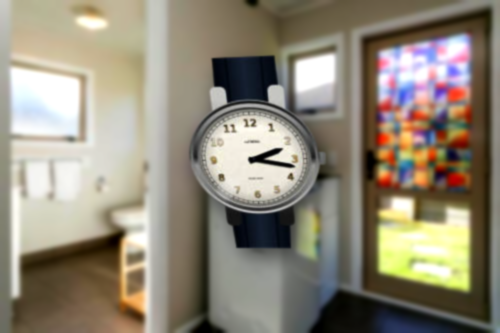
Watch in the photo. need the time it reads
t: 2:17
